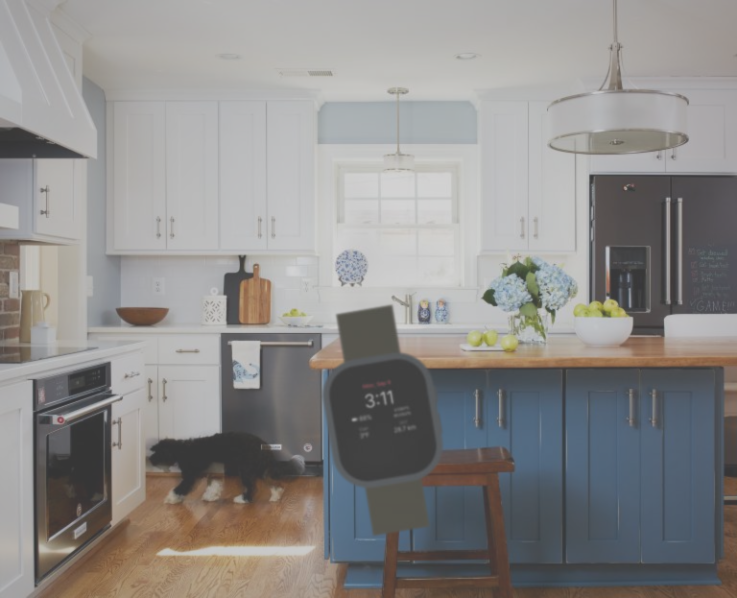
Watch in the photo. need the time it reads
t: 3:11
